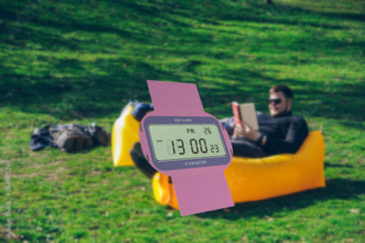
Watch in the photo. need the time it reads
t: 13:00:23
